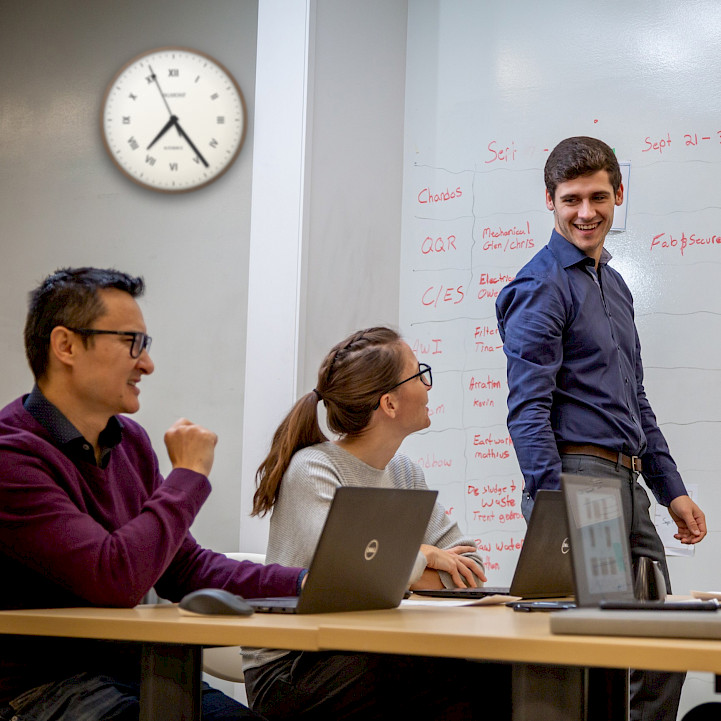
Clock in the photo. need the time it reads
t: 7:23:56
